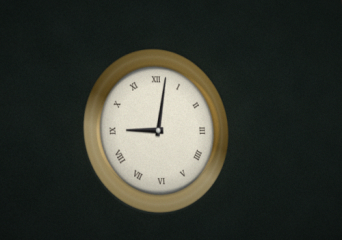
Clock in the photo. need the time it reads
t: 9:02
